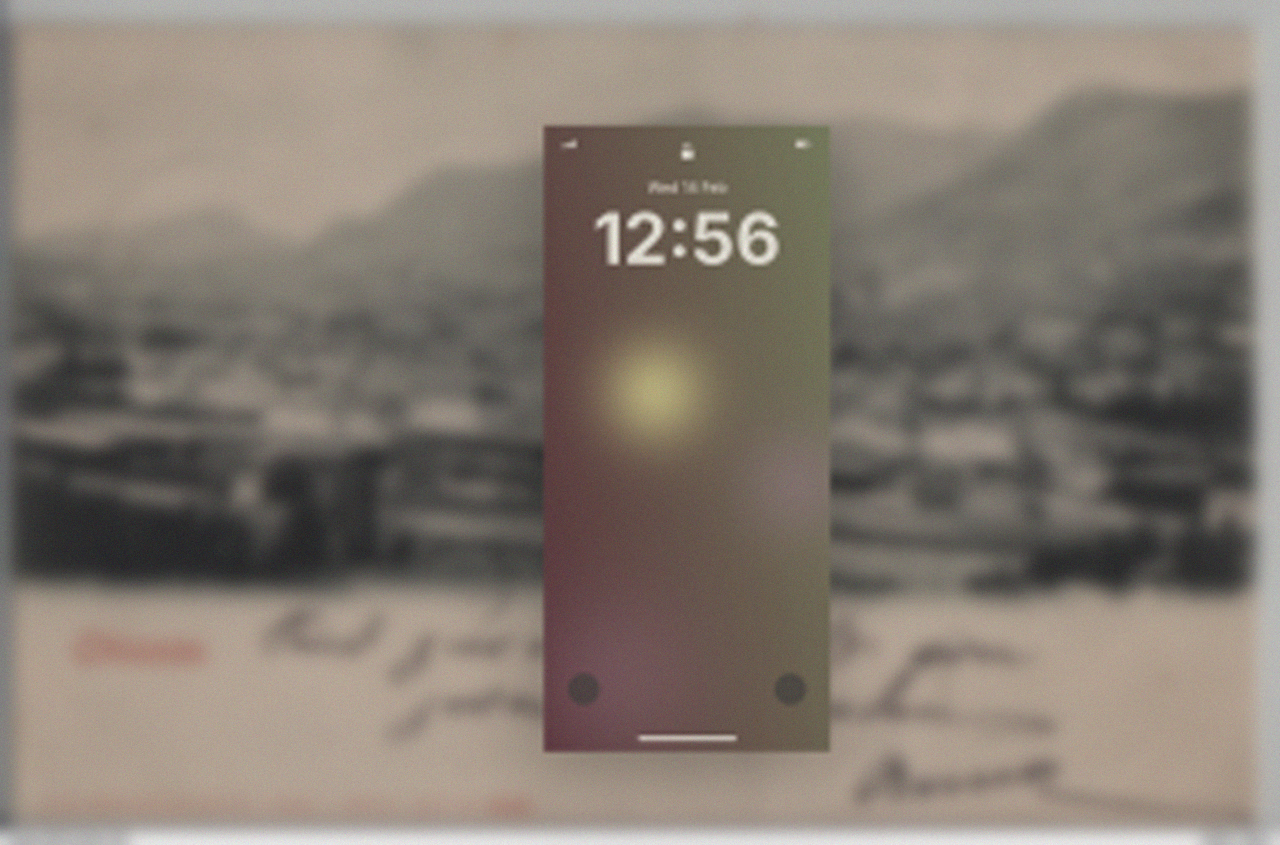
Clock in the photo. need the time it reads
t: 12:56
